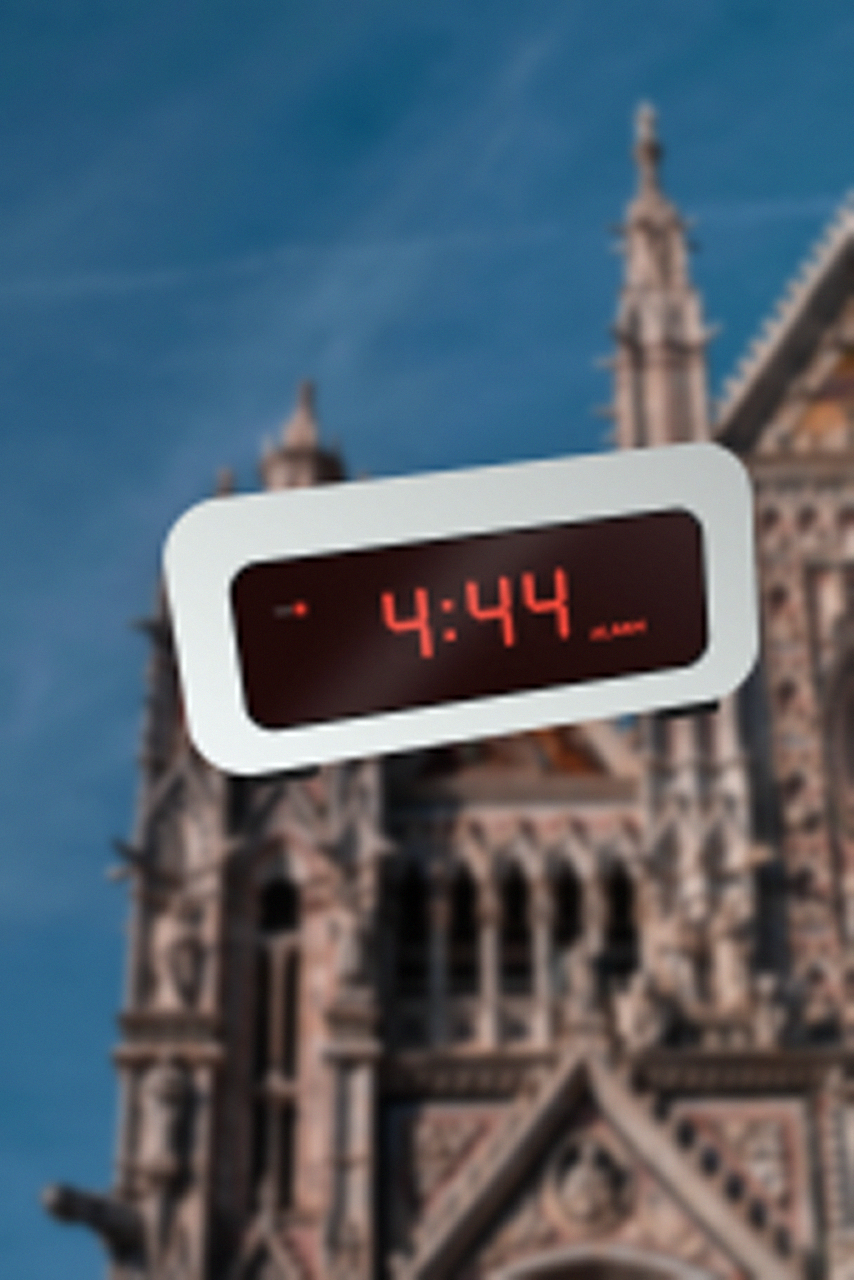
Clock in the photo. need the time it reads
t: 4:44
